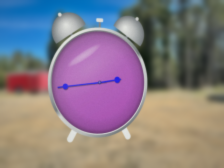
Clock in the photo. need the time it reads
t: 2:44
